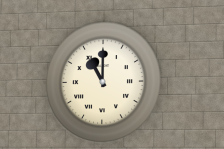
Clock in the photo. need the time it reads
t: 11:00
